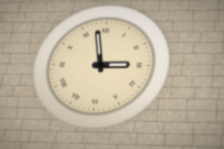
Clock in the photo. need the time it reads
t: 2:58
